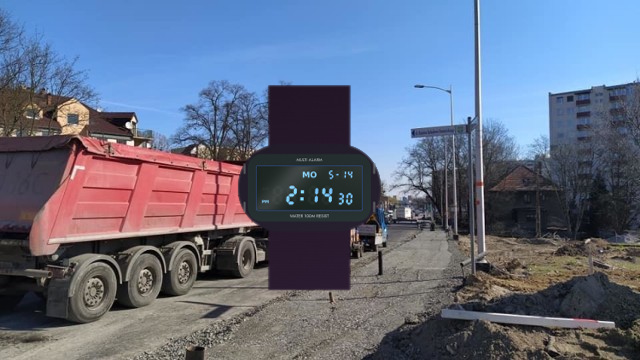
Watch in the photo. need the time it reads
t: 2:14:30
